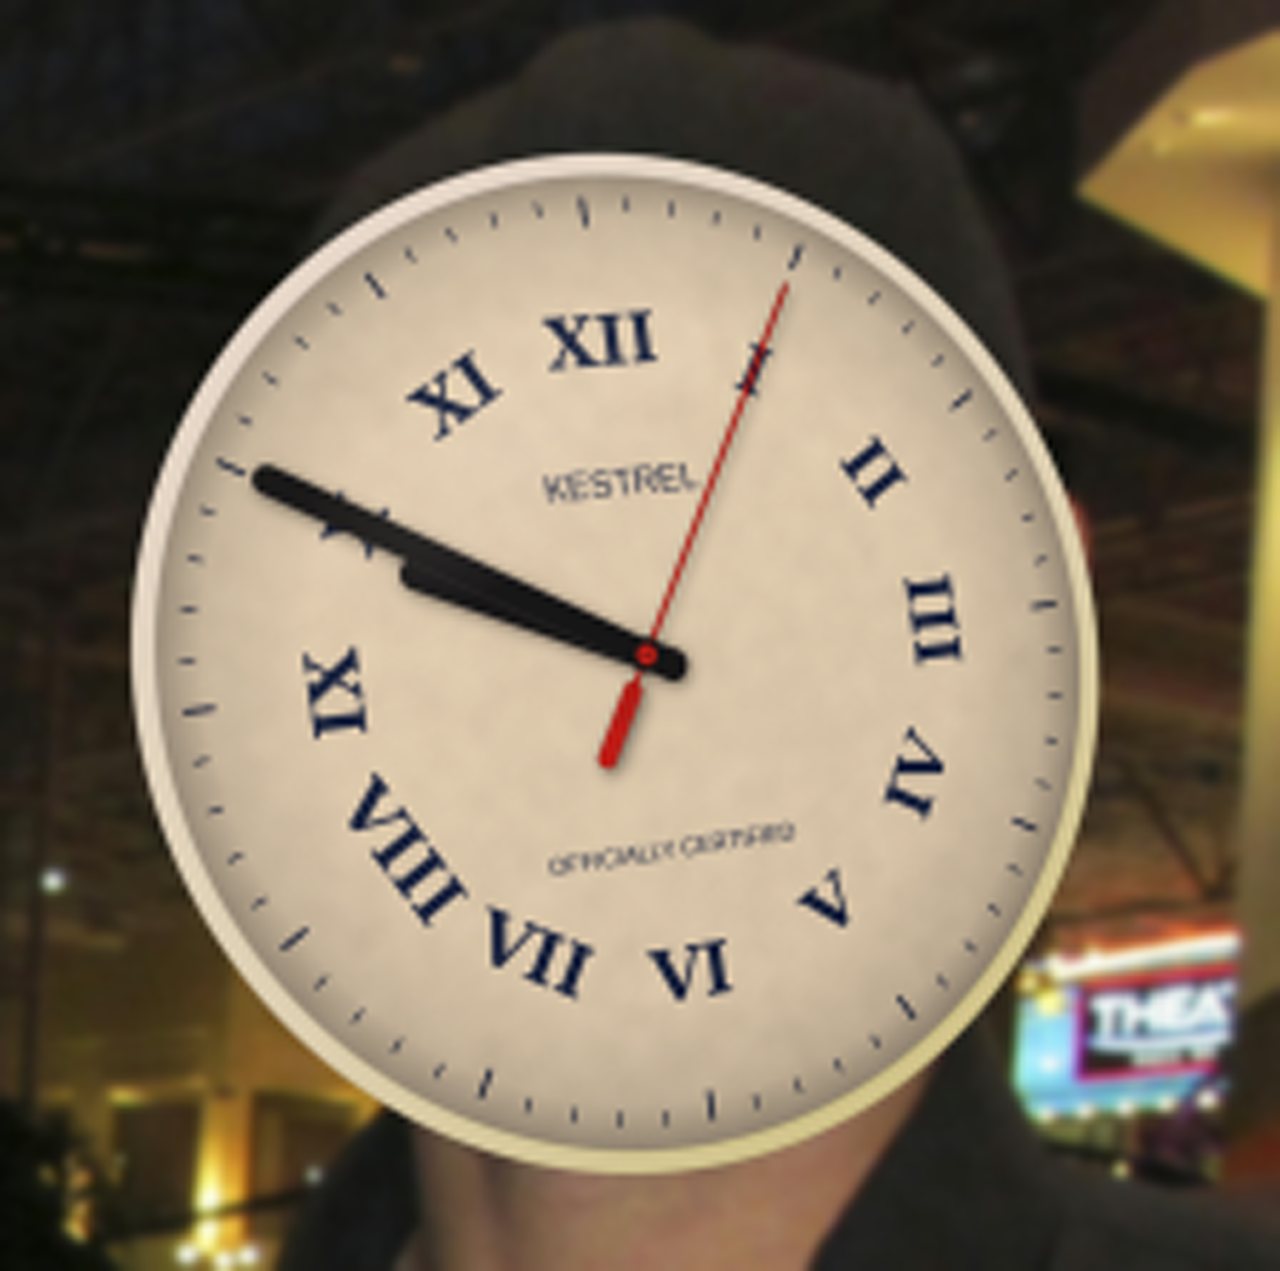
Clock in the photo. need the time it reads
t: 9:50:05
